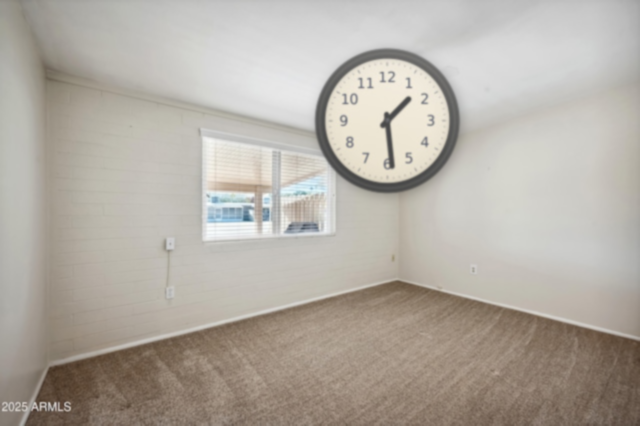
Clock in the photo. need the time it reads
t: 1:29
